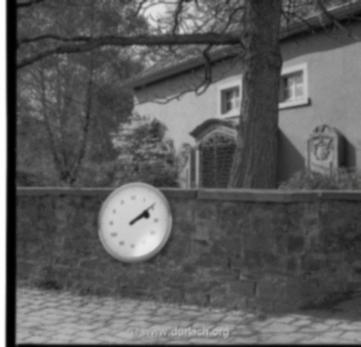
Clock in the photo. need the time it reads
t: 2:09
